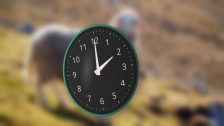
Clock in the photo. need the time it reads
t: 2:00
